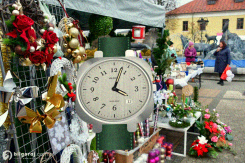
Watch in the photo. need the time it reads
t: 4:03
